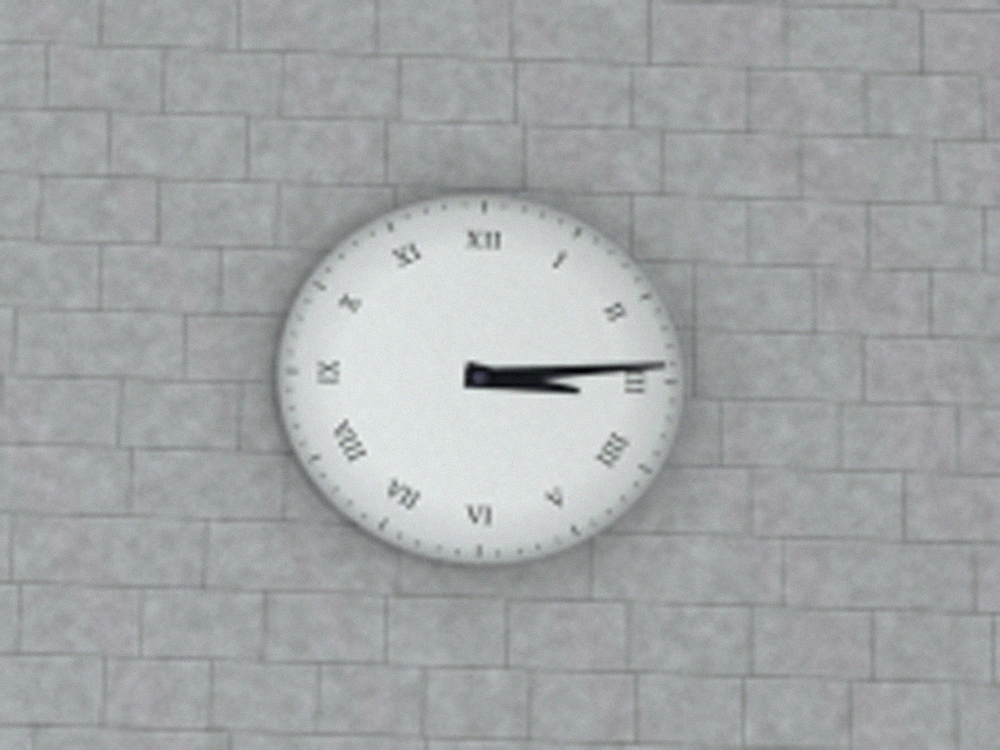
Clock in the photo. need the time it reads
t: 3:14
